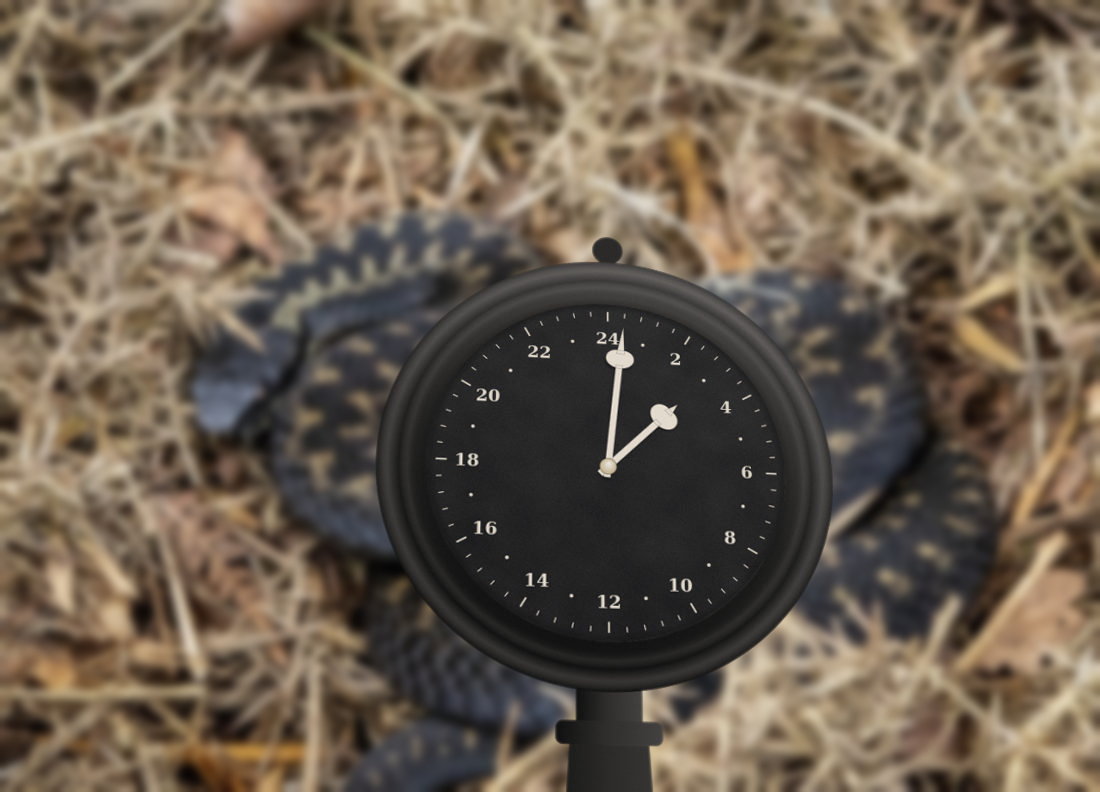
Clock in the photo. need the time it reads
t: 3:01
